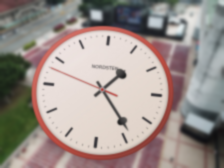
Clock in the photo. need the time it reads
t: 1:23:48
